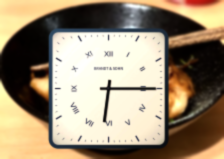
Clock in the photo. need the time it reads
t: 6:15
